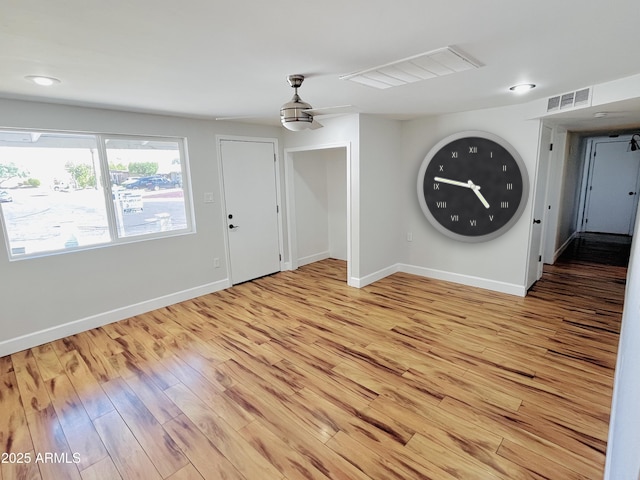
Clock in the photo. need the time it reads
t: 4:47
